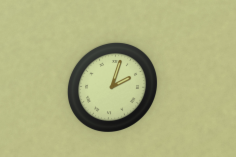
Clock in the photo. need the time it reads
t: 2:02
